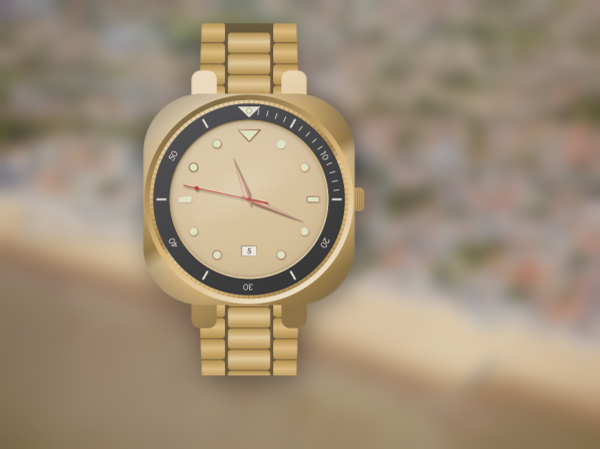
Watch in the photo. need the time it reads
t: 11:18:47
